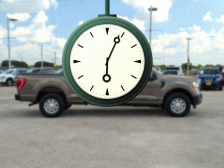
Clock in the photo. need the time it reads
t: 6:04
